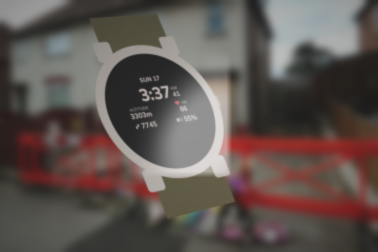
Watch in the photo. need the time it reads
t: 3:37
